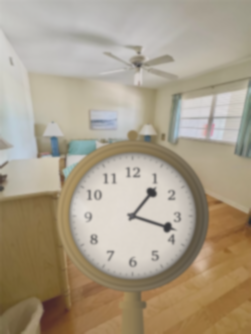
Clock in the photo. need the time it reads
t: 1:18
